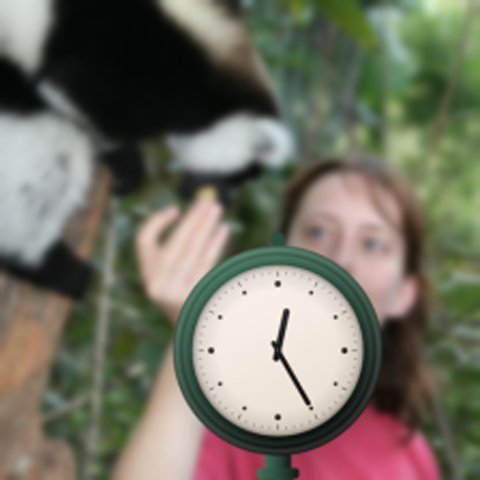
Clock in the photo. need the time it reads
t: 12:25
